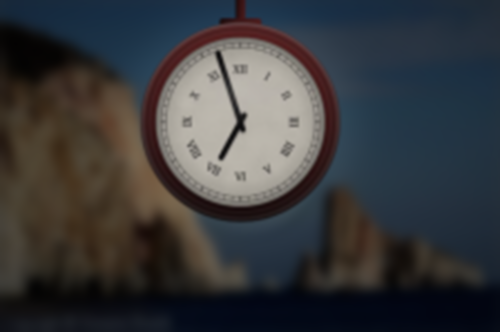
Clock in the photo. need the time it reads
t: 6:57
